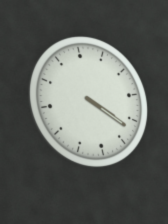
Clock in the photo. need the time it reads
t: 4:22
